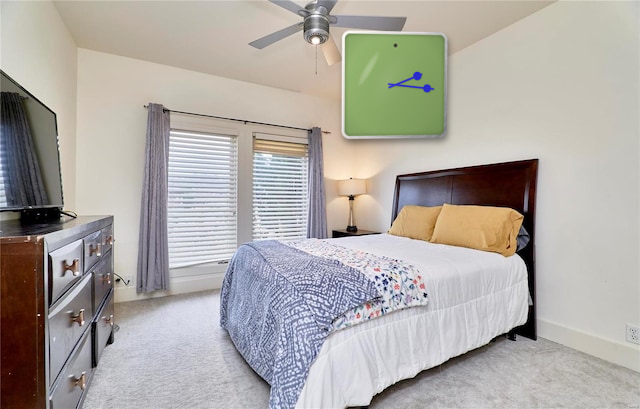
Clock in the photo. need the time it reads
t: 2:16
